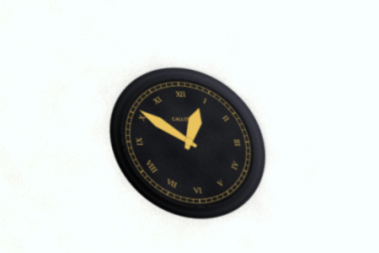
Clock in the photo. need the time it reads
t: 12:51
